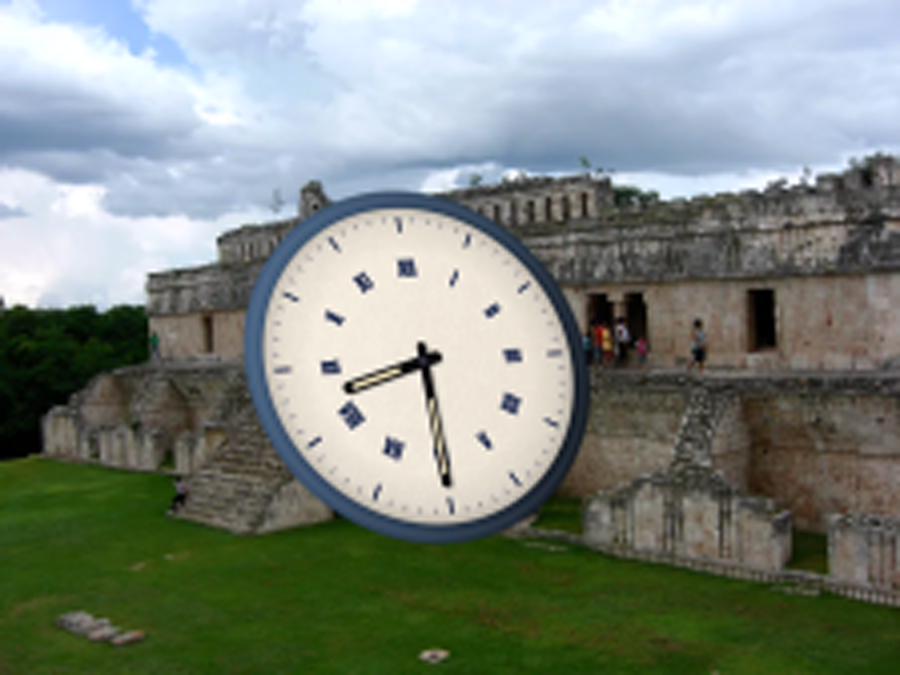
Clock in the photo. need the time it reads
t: 8:30
